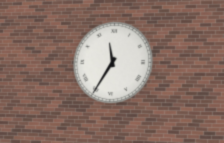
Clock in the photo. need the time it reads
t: 11:35
